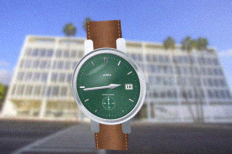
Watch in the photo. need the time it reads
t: 2:44
